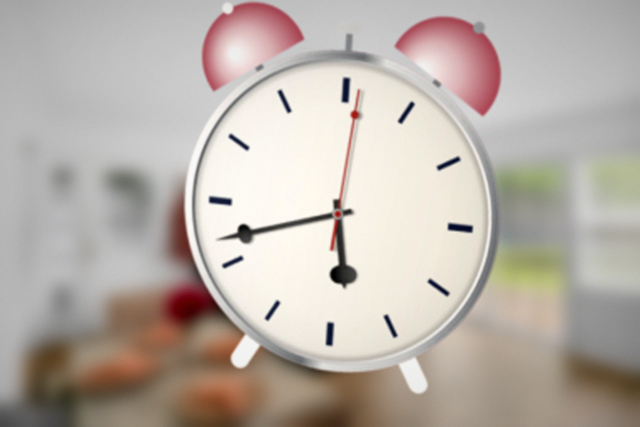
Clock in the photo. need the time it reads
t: 5:42:01
